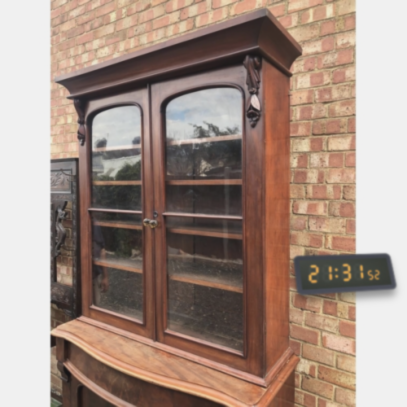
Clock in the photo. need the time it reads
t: 21:31
